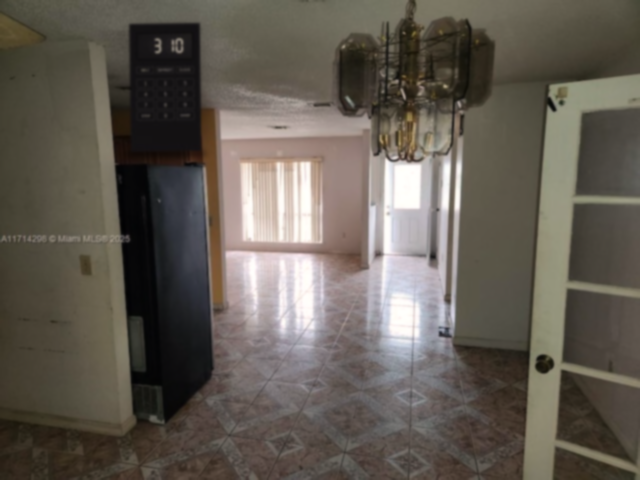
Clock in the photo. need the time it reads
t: 3:10
